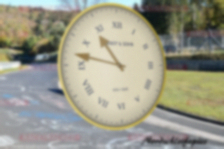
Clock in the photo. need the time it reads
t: 10:47
